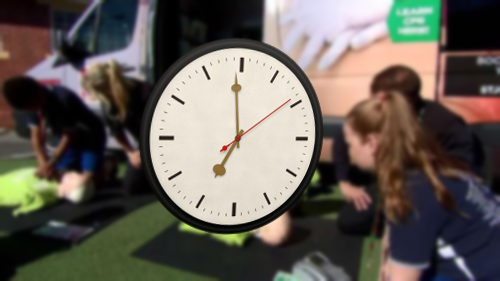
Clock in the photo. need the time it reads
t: 6:59:09
